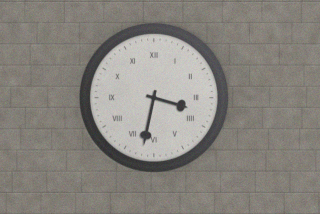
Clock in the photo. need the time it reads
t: 3:32
